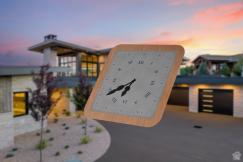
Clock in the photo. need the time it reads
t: 6:39
